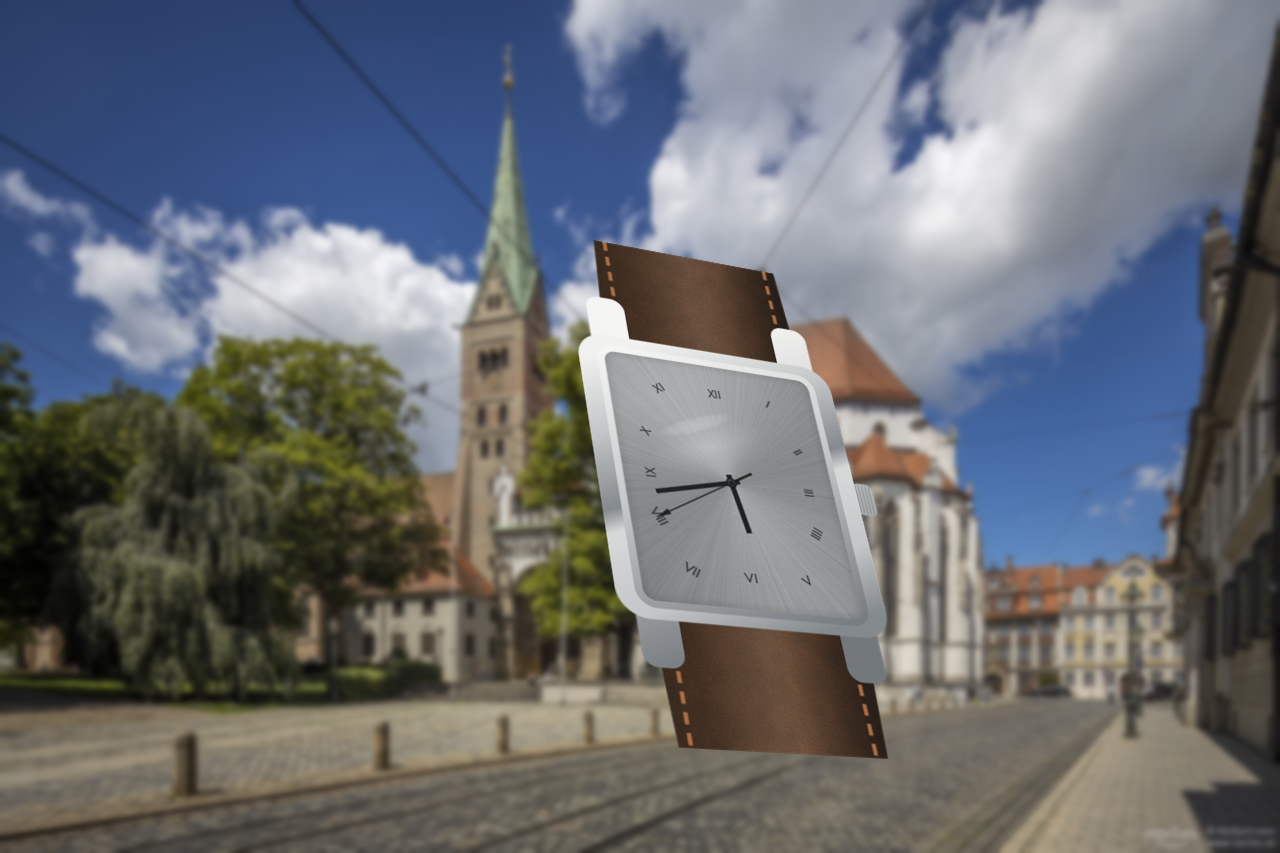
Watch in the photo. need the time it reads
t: 5:42:40
